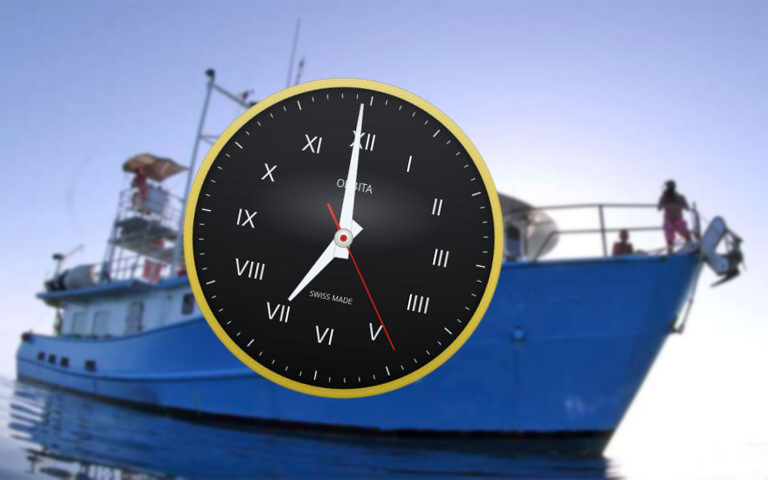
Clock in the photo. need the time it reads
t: 6:59:24
